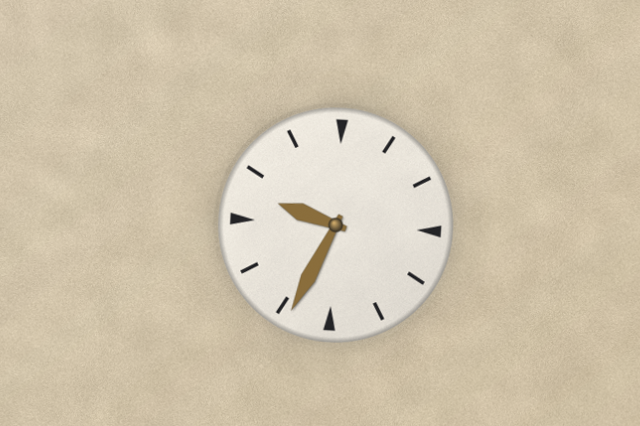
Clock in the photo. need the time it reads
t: 9:34
